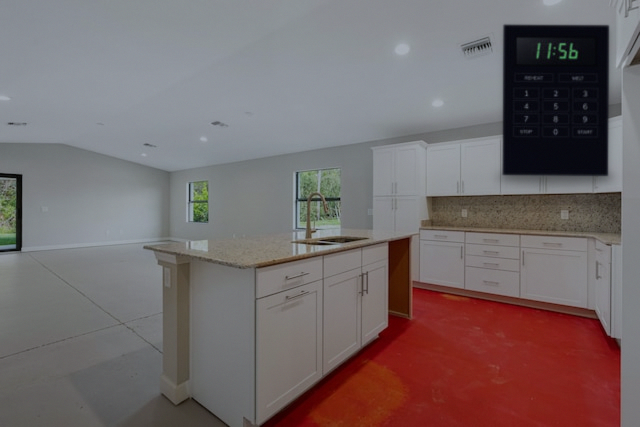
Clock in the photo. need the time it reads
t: 11:56
